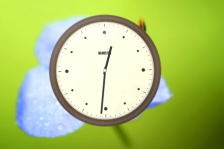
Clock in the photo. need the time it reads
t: 12:31
